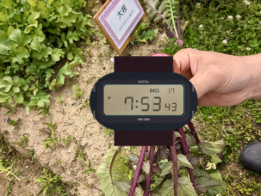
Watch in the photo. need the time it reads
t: 7:53:43
